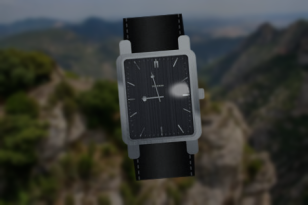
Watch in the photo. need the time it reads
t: 8:58
